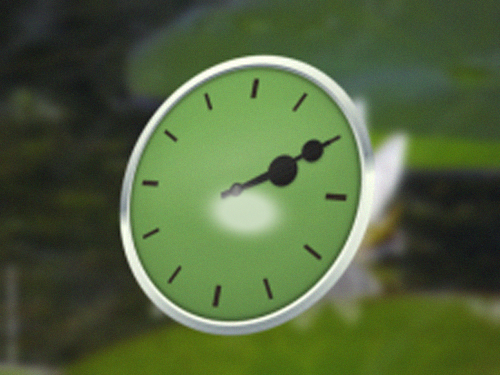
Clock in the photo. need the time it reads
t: 2:10
